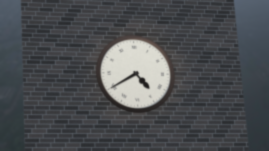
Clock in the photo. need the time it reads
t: 4:40
